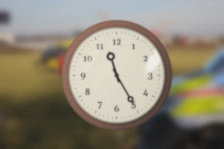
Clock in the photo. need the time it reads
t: 11:25
